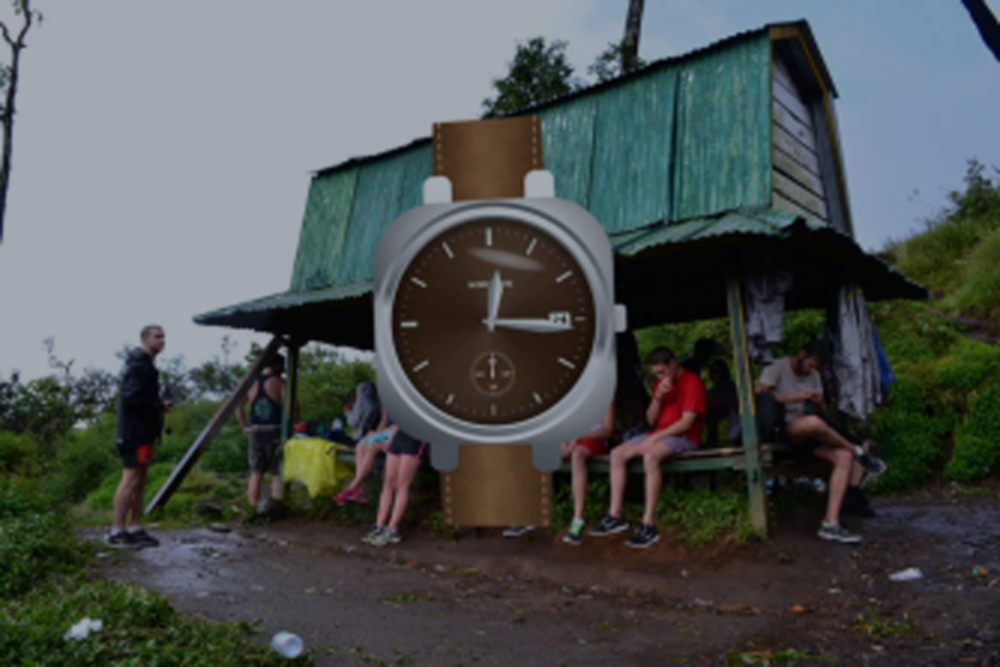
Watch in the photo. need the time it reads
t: 12:16
